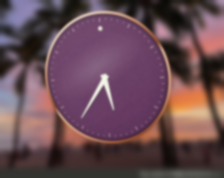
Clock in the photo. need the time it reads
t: 5:36
